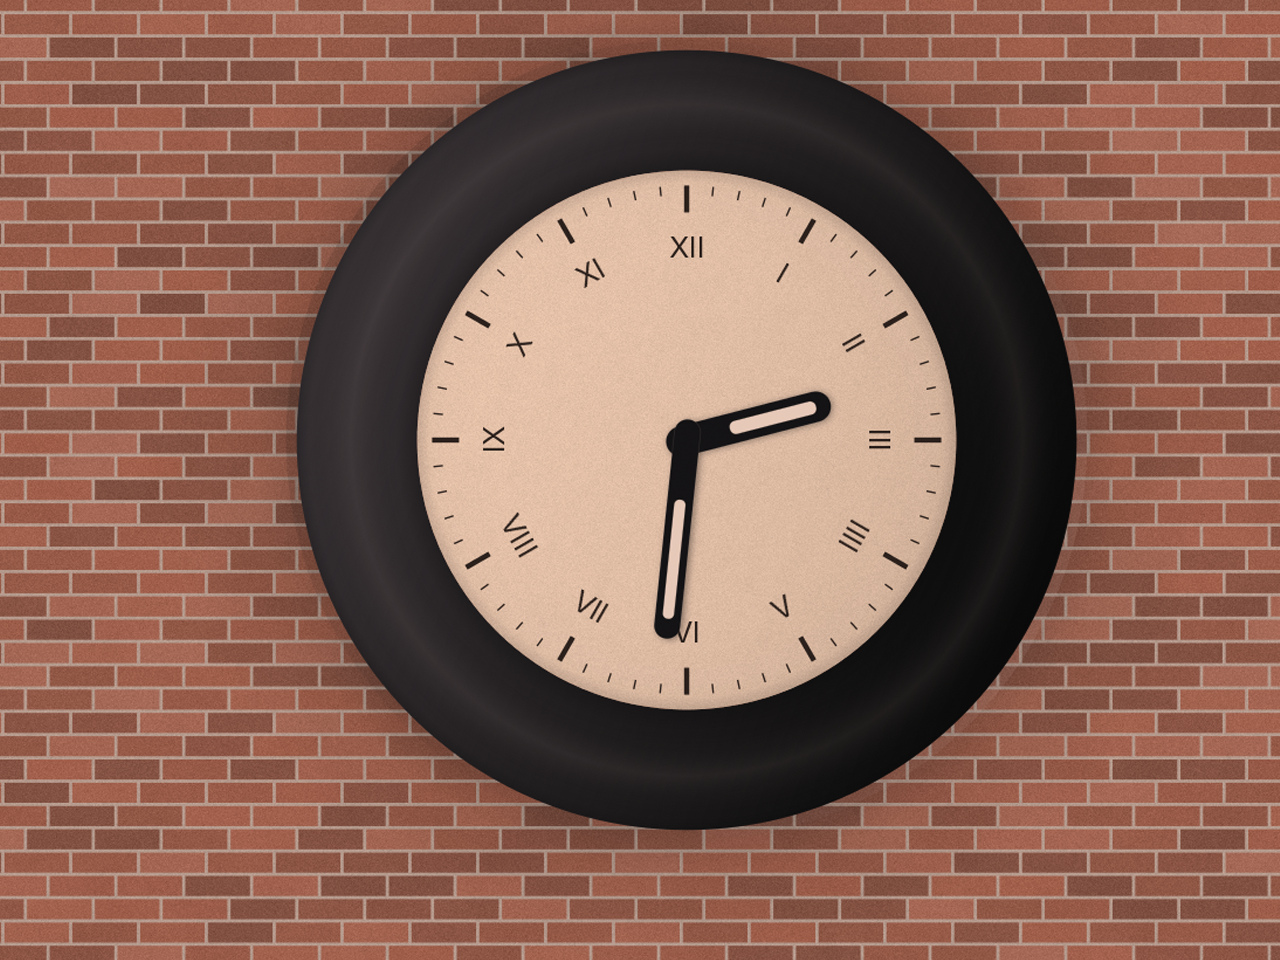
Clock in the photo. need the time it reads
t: 2:31
